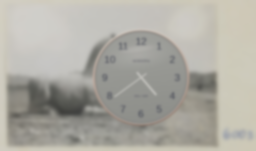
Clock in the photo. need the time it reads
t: 4:39
